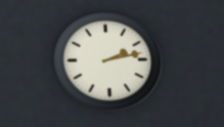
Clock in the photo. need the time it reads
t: 2:13
